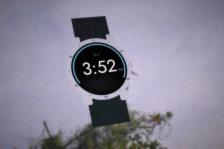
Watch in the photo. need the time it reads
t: 3:52
